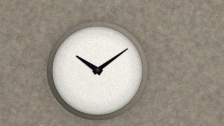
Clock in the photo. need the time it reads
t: 10:09
